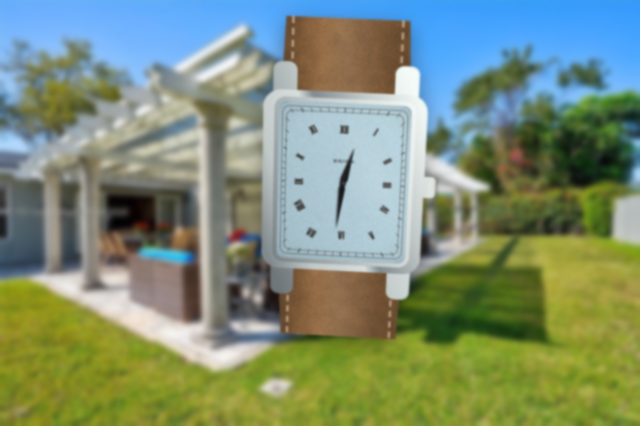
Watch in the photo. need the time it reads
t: 12:31
